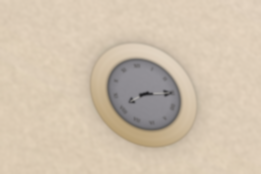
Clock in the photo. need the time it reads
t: 8:15
